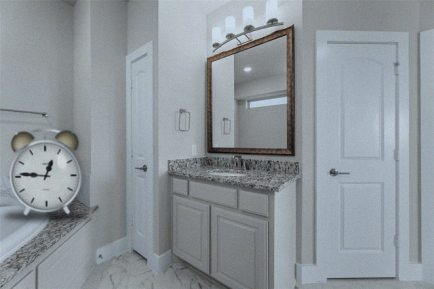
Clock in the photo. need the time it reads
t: 12:46
